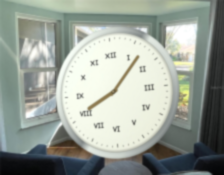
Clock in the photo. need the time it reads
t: 8:07
